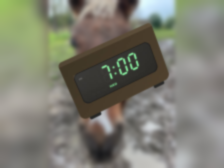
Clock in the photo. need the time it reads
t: 7:00
